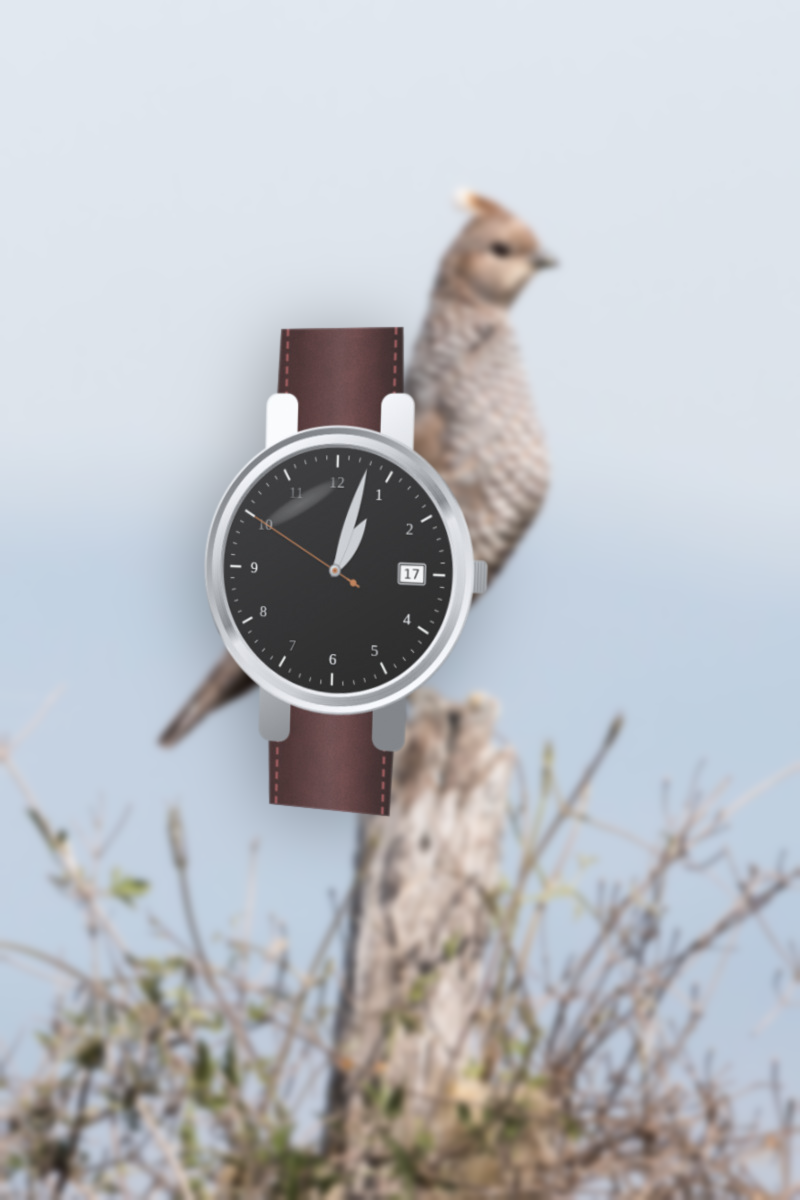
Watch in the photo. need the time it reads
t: 1:02:50
